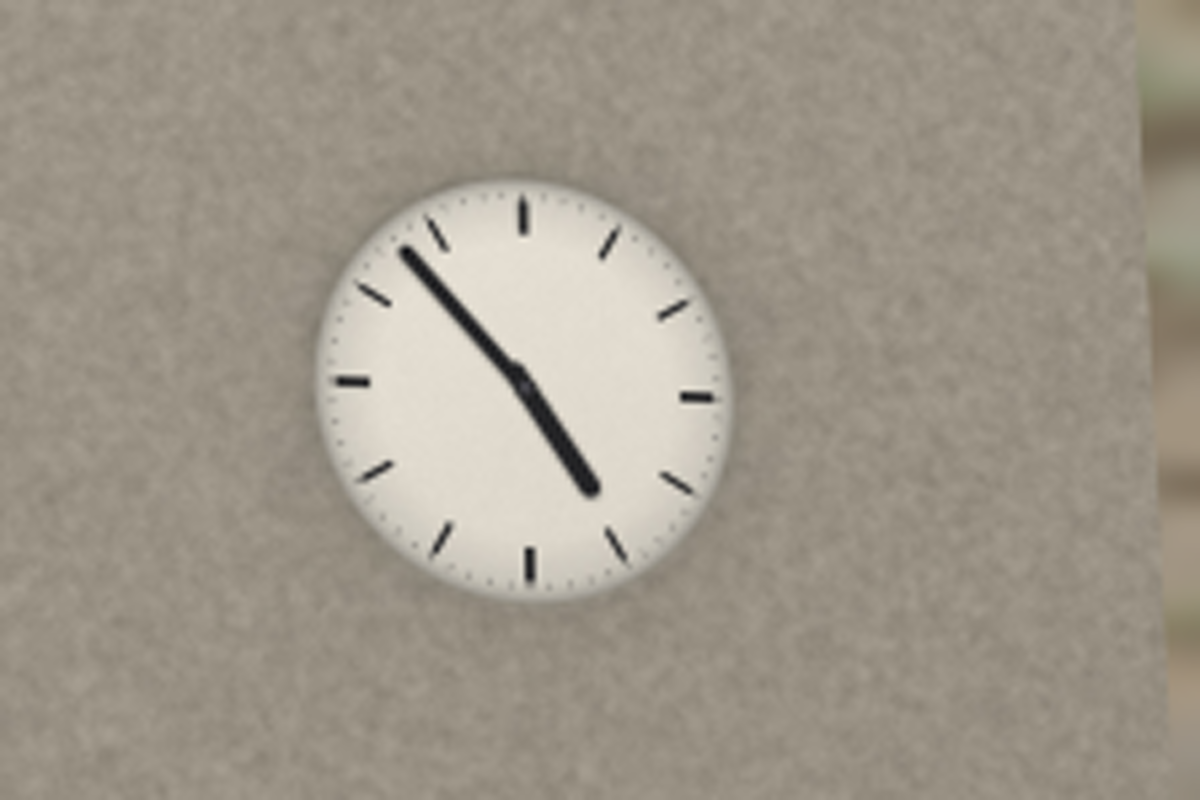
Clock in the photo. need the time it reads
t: 4:53
